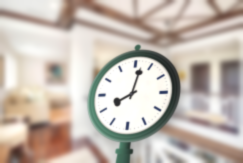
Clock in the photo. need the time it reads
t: 8:02
